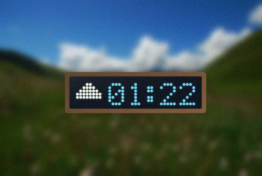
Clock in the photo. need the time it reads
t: 1:22
